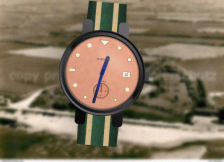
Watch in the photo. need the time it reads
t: 12:32
